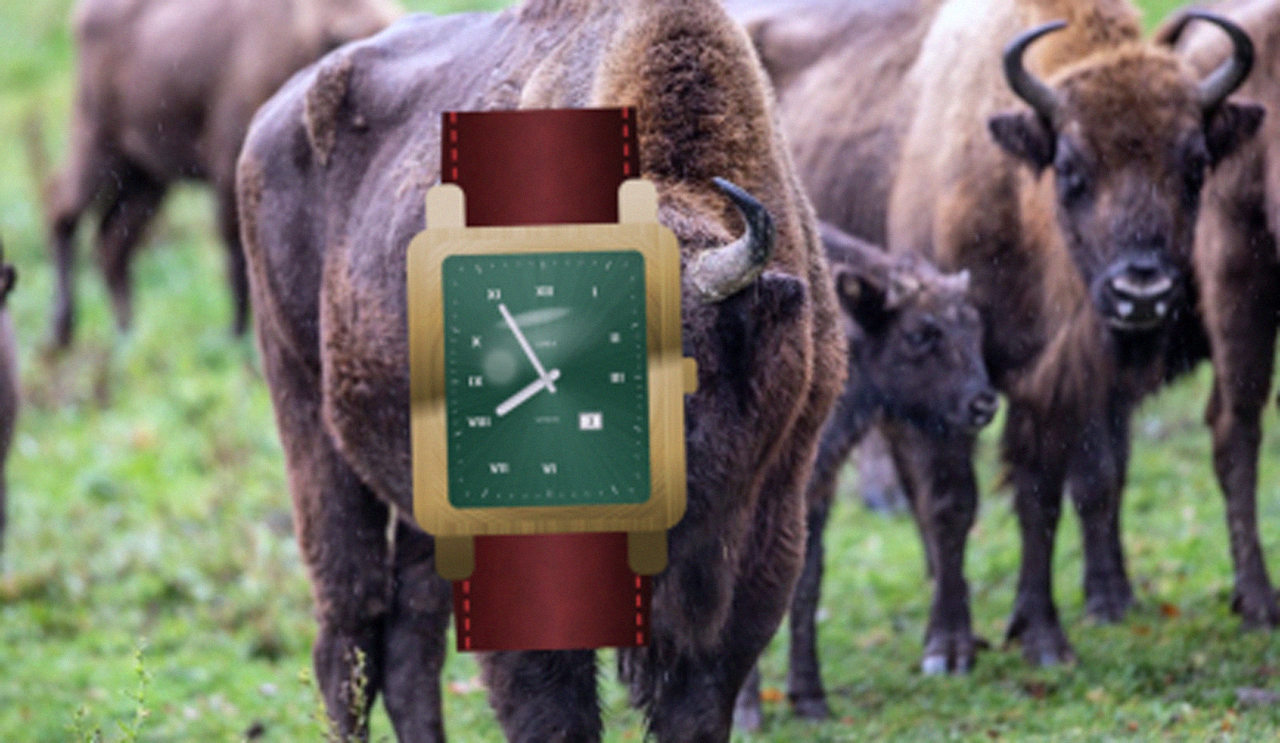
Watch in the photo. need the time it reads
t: 7:55
